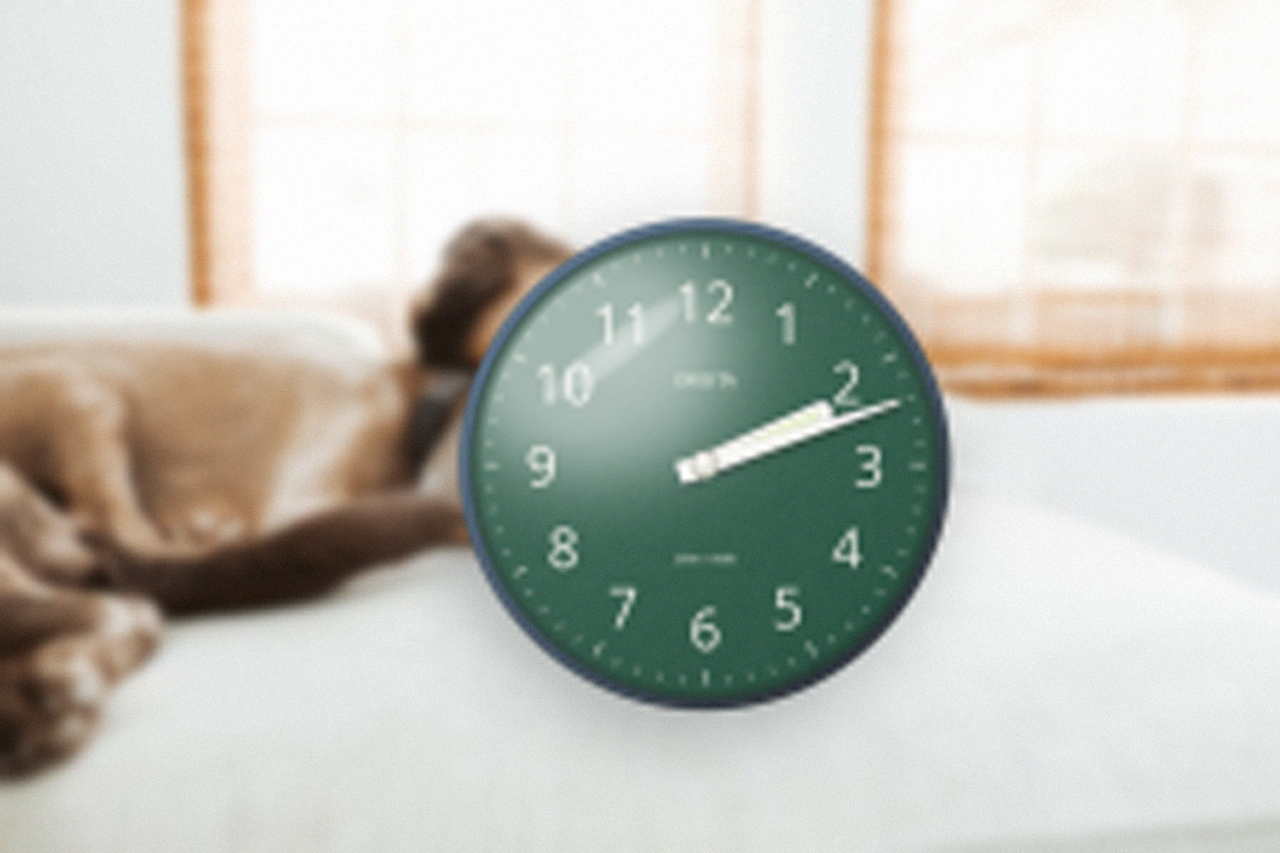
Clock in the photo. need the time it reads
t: 2:12
